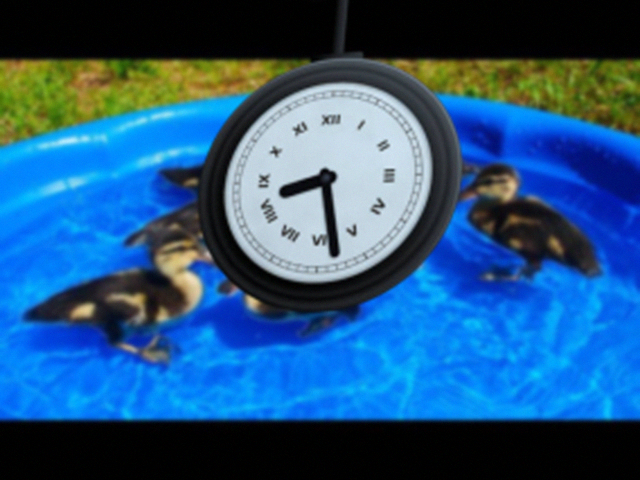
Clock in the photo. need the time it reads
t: 8:28
